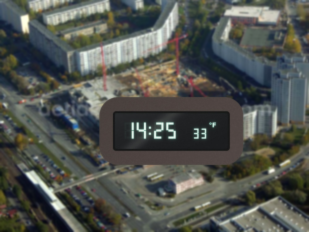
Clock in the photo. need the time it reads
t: 14:25
